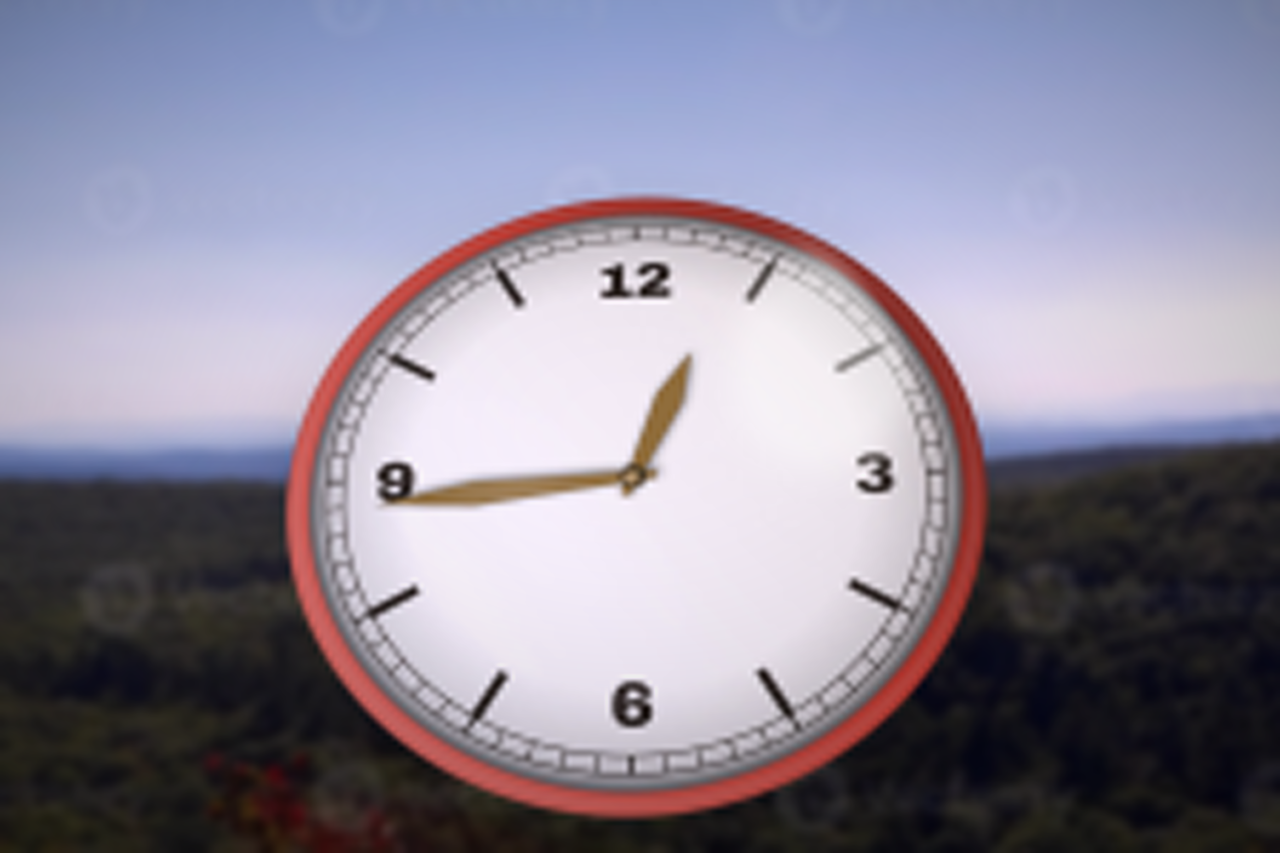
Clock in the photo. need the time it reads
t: 12:44
